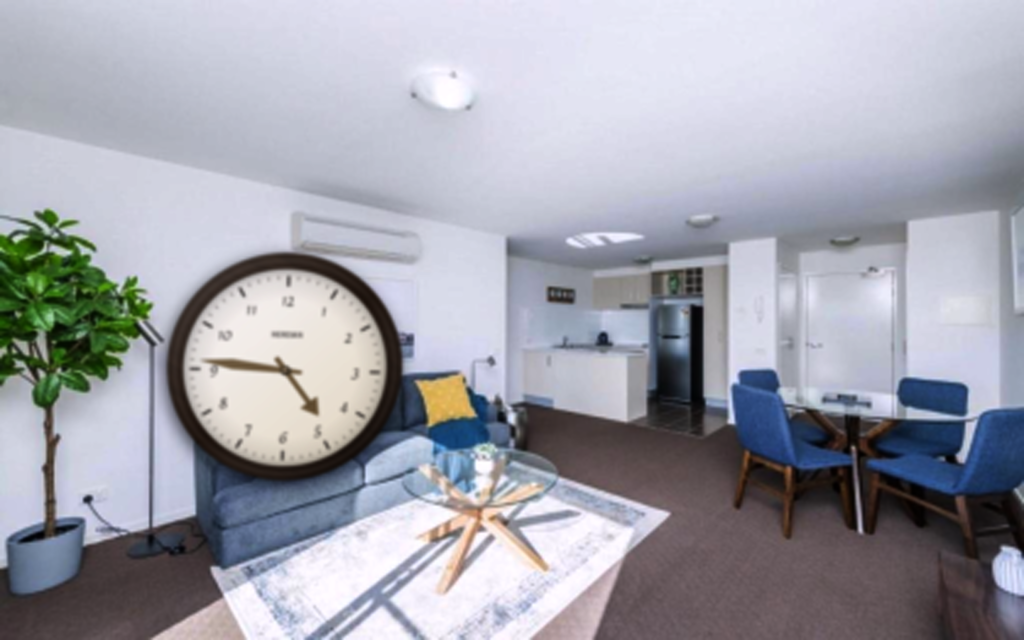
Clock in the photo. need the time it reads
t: 4:46
